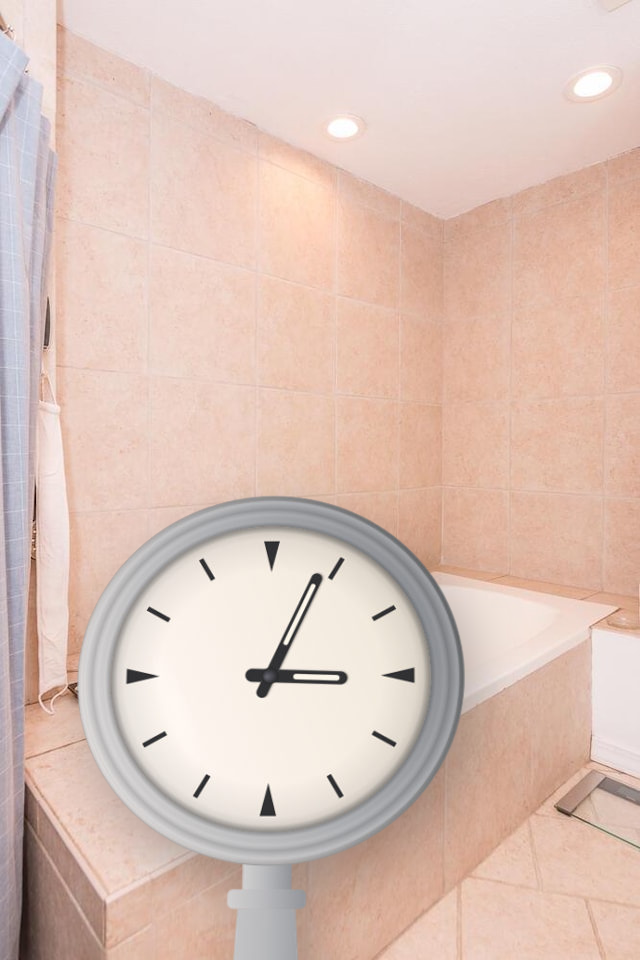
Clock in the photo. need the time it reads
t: 3:04
